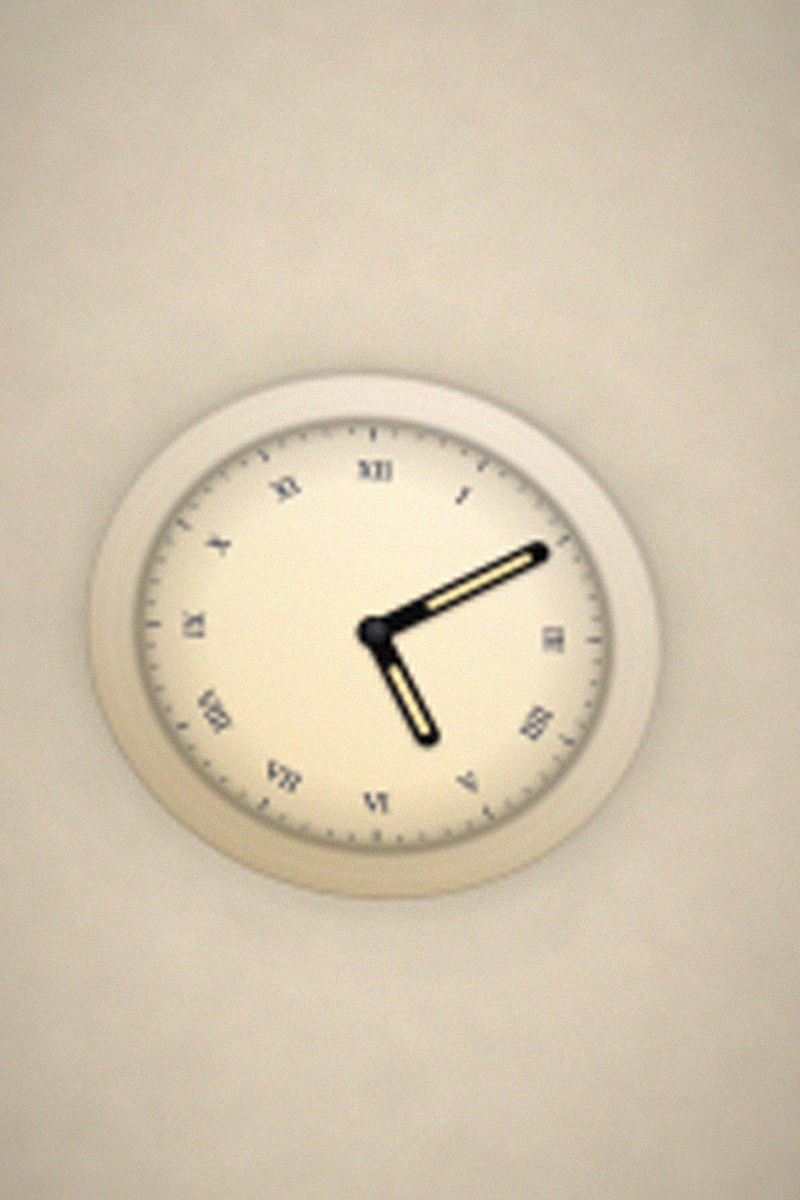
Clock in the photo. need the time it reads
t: 5:10
